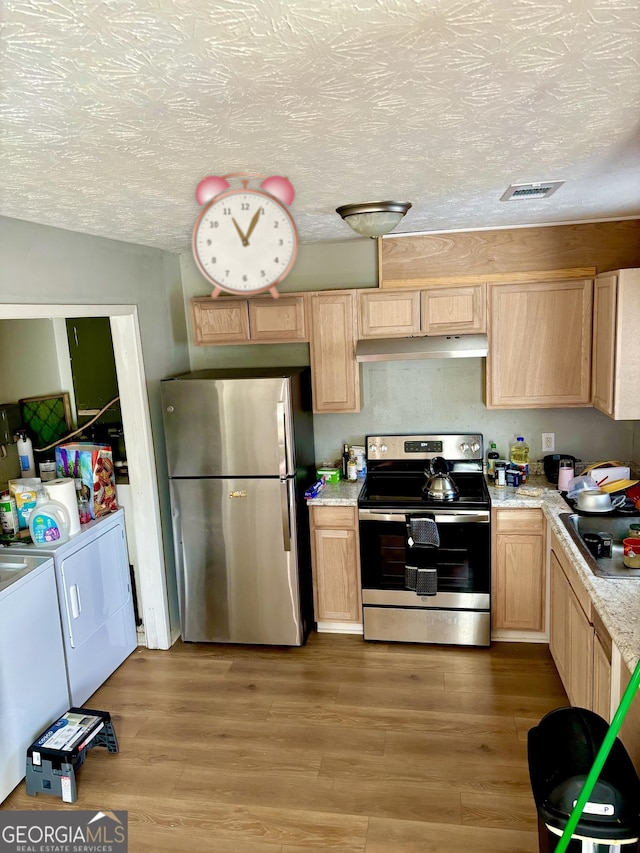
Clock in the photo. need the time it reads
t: 11:04
